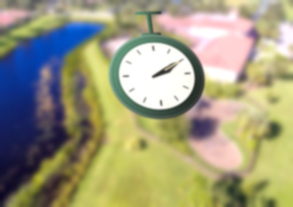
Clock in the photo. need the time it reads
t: 2:10
